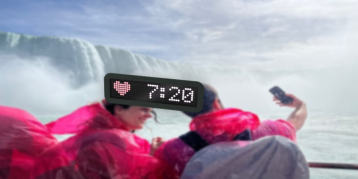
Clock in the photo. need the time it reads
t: 7:20
